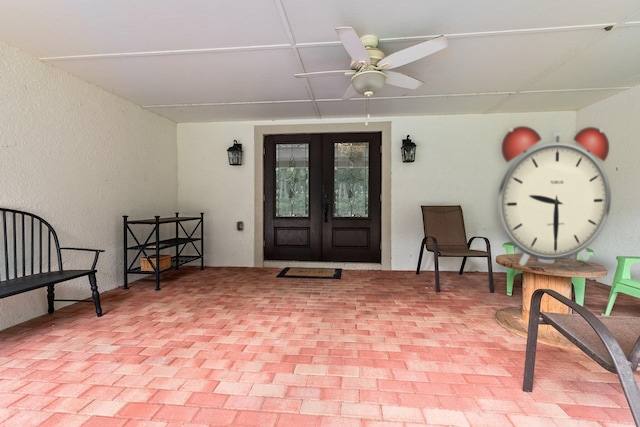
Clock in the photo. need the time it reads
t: 9:30
